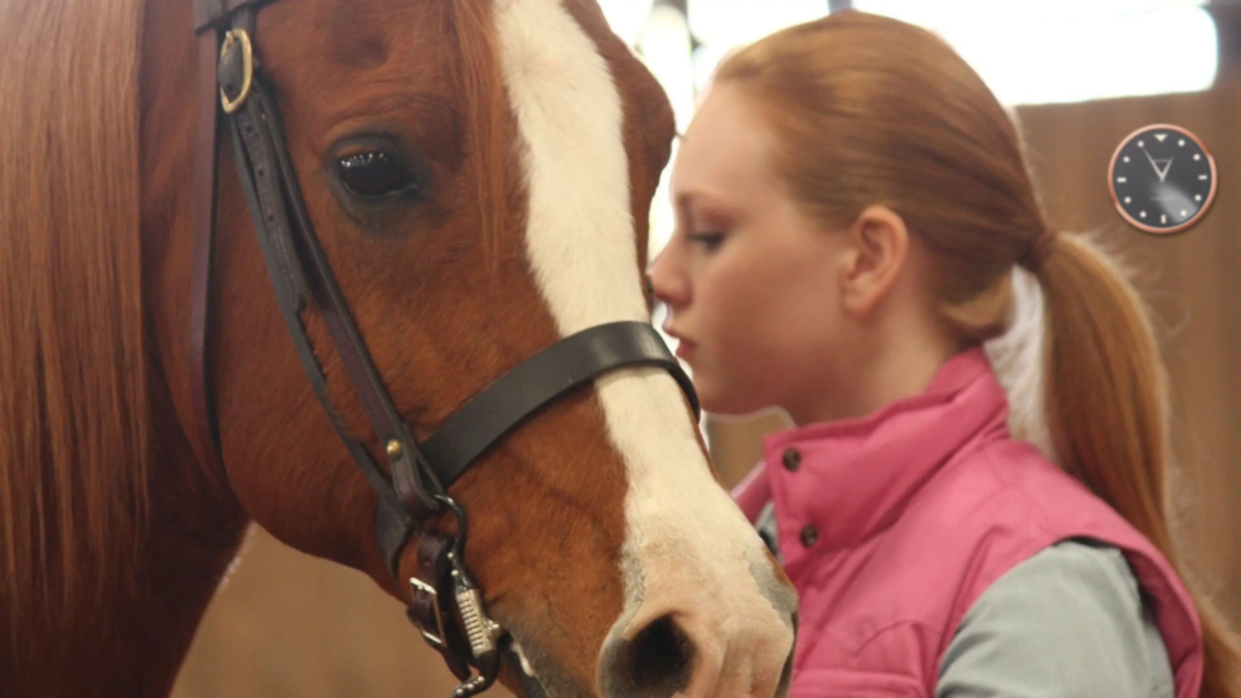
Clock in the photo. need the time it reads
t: 12:55
